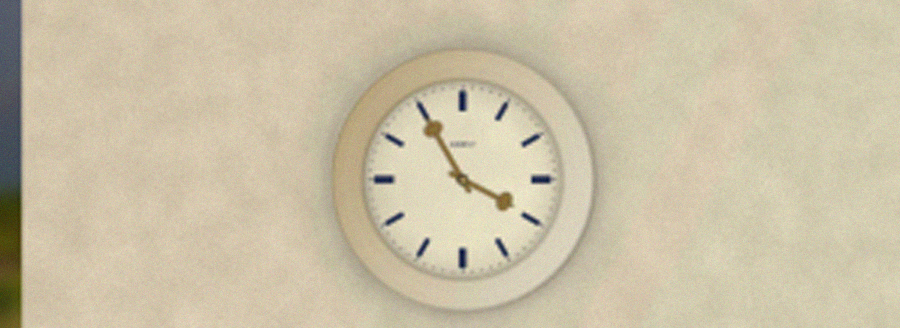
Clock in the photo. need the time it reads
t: 3:55
